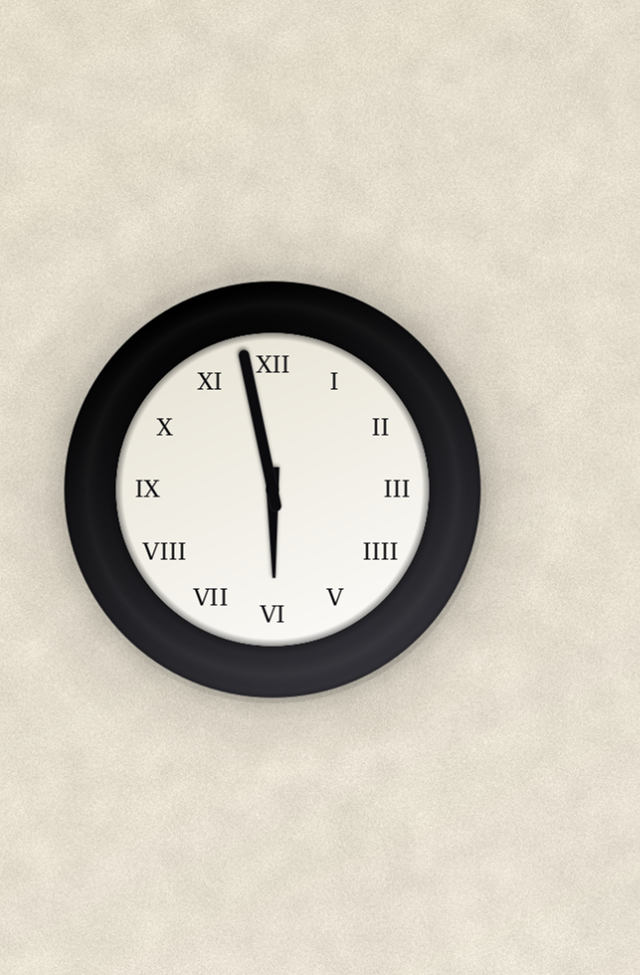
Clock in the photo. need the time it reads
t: 5:58
